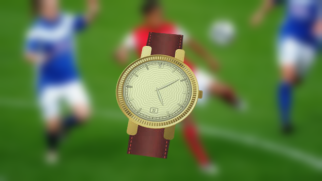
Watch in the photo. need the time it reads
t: 5:09
